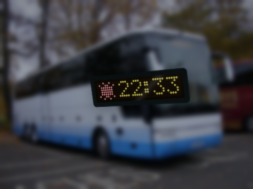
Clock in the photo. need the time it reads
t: 22:33
